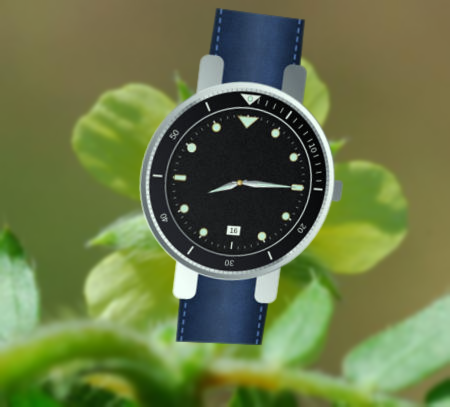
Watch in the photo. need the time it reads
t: 8:15
